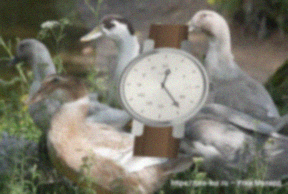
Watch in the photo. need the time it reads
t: 12:24
